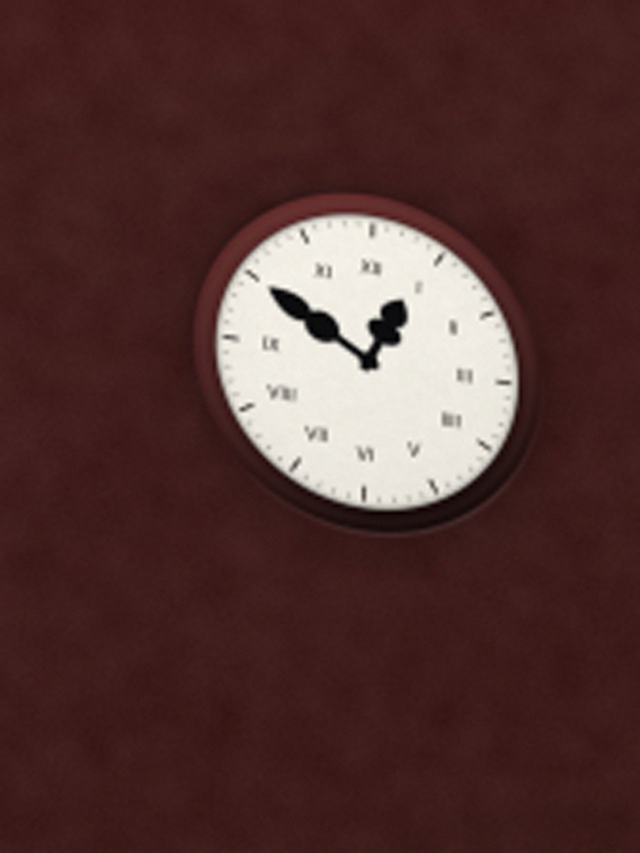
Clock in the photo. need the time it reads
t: 12:50
